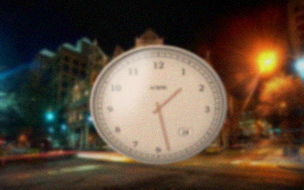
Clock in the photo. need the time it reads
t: 1:28
